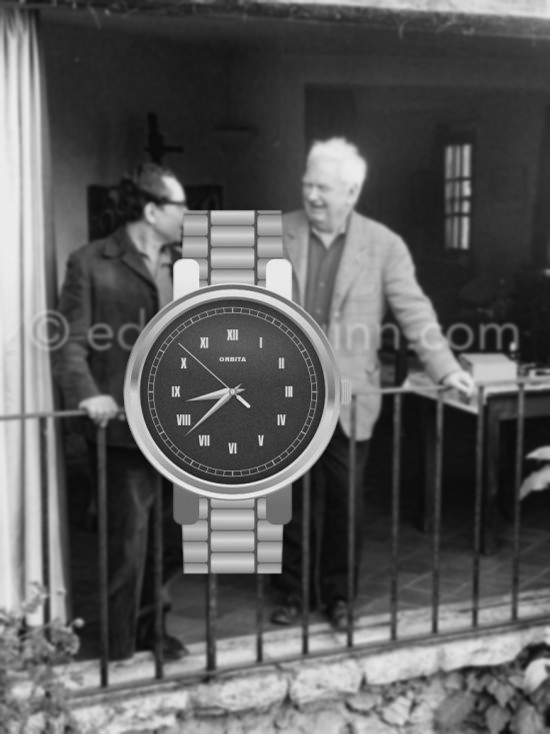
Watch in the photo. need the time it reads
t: 8:37:52
